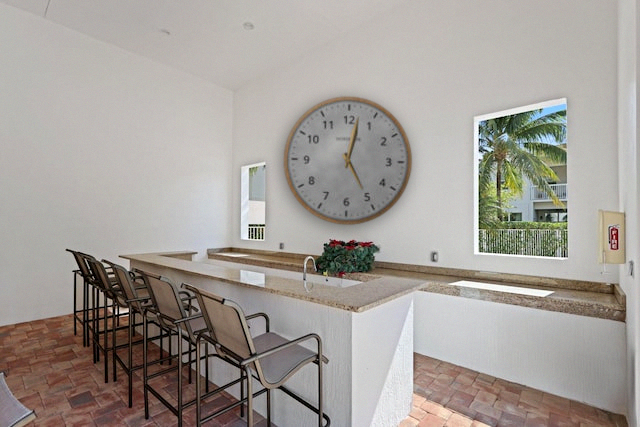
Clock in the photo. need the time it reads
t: 5:02
